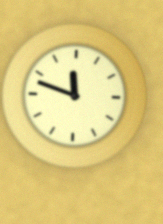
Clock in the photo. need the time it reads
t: 11:48
